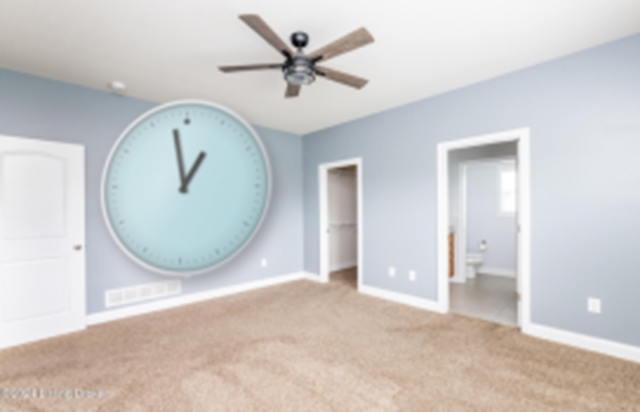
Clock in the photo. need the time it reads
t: 12:58
